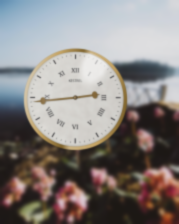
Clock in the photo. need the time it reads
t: 2:44
